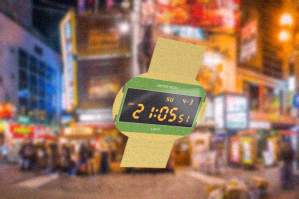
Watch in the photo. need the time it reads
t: 21:05:51
